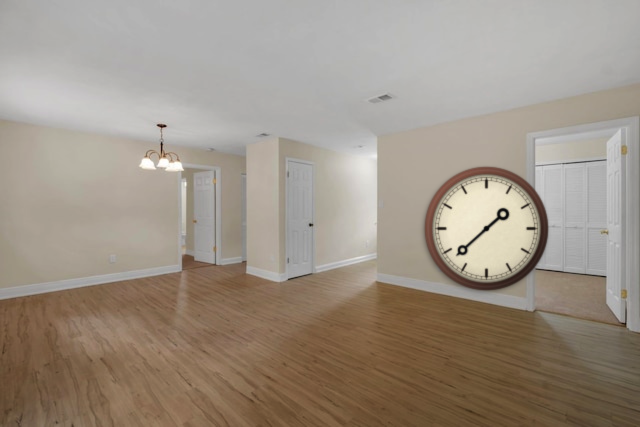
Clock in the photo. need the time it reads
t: 1:38
